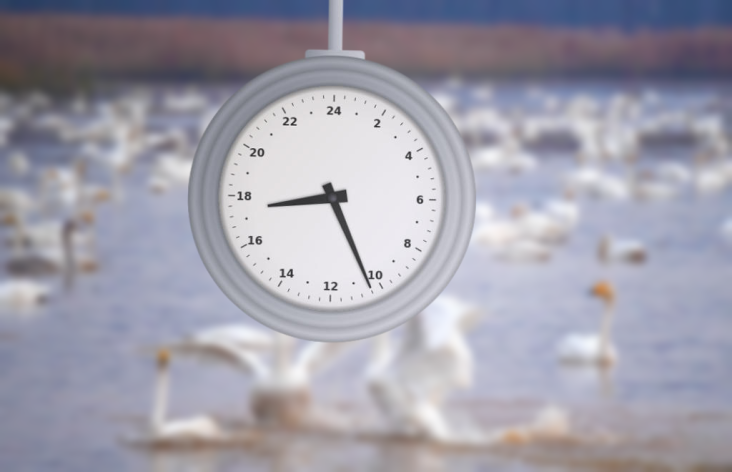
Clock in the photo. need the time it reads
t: 17:26
